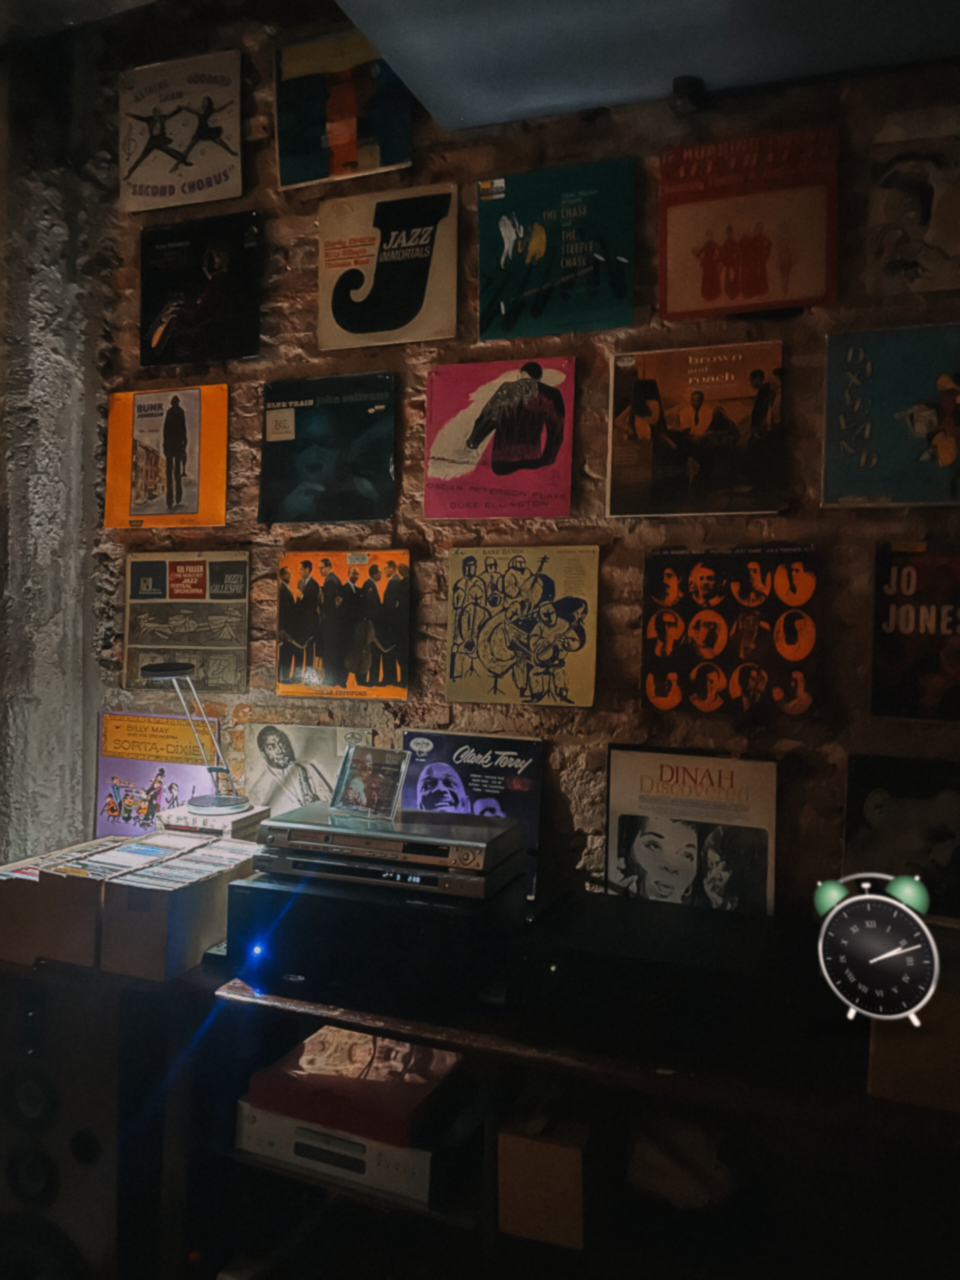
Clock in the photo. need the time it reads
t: 2:12
